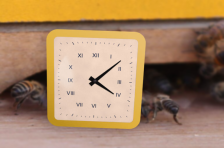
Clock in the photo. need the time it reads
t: 4:08
